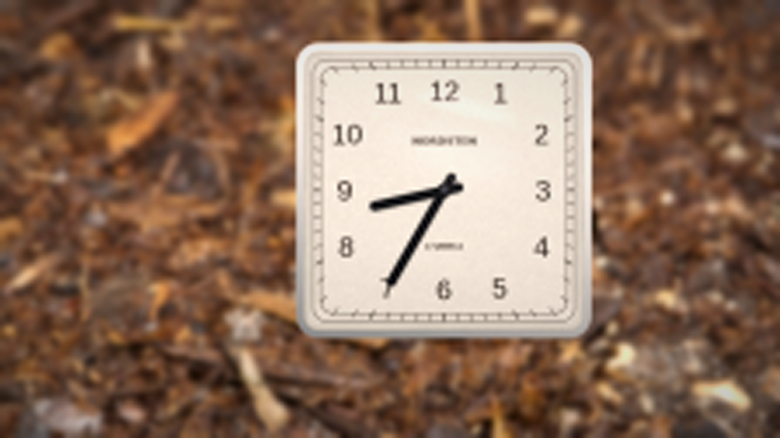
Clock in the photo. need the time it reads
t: 8:35
